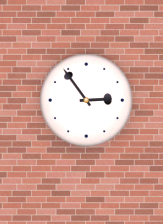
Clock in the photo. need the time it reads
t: 2:54
